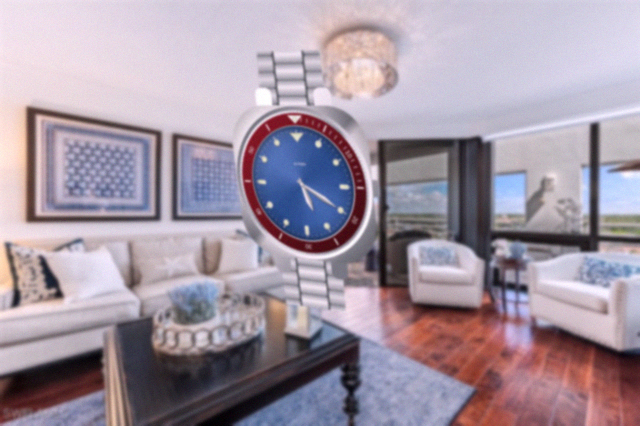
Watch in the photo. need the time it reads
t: 5:20
